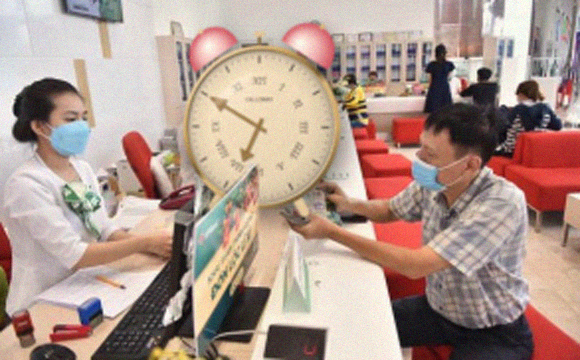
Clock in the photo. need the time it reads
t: 6:50
